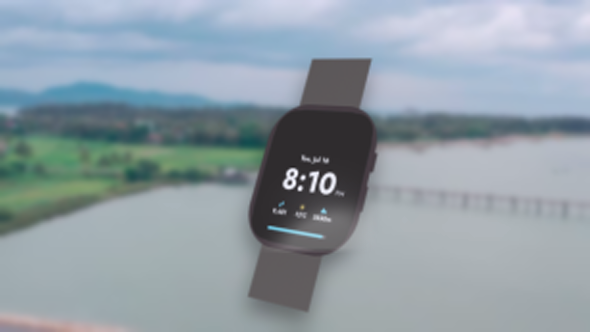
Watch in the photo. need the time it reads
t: 8:10
